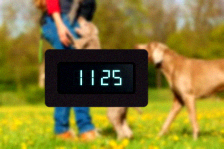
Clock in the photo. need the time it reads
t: 11:25
